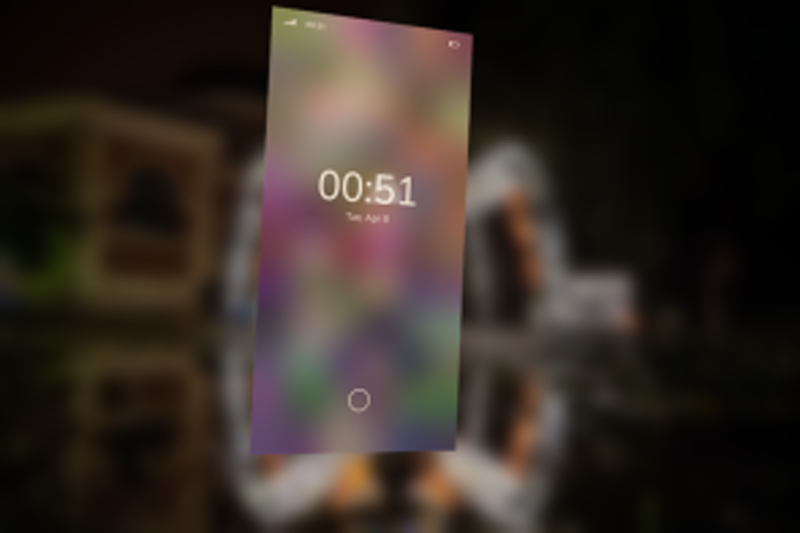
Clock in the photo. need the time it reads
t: 0:51
